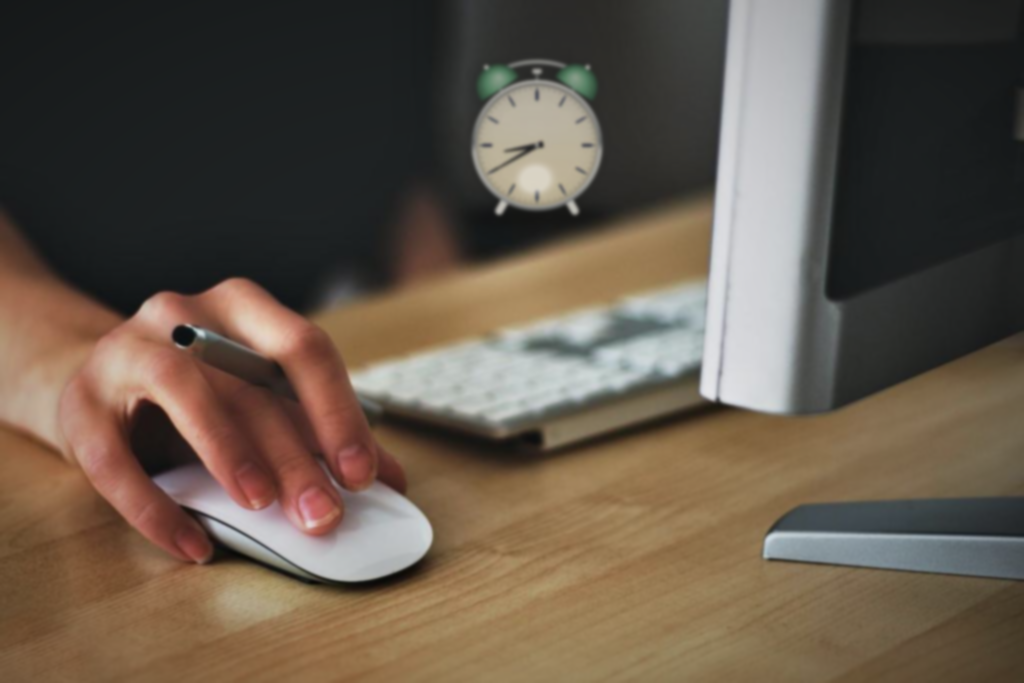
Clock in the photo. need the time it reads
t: 8:40
